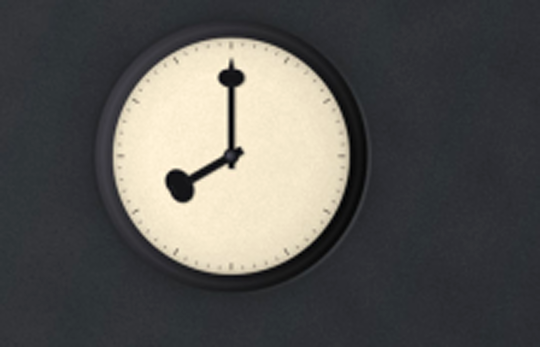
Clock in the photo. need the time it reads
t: 8:00
